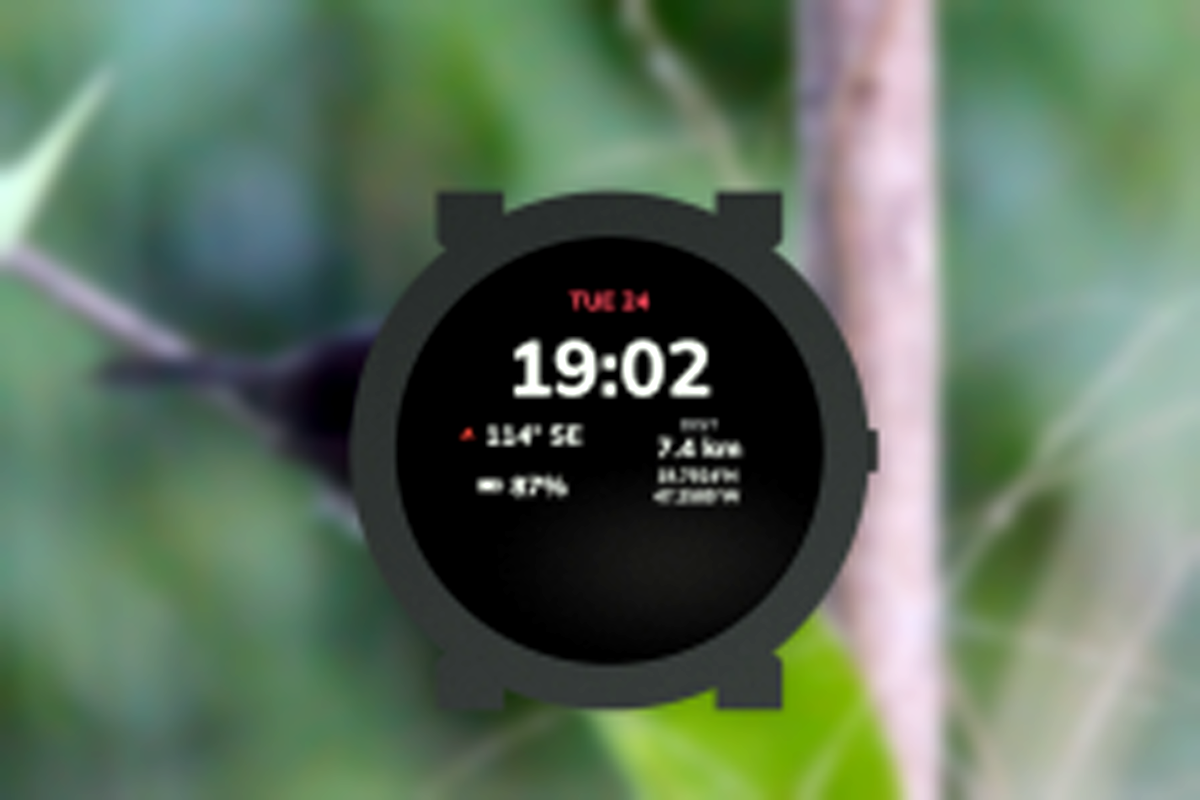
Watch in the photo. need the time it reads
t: 19:02
